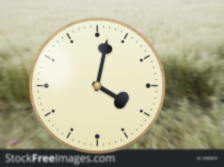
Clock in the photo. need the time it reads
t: 4:02
